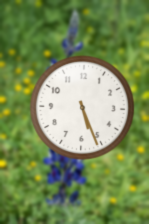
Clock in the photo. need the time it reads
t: 5:26
